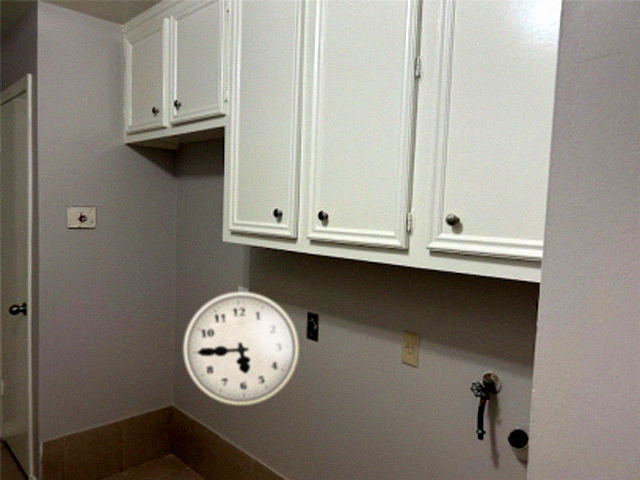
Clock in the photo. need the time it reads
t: 5:45
